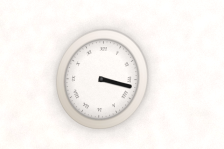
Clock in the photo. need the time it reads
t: 3:17
